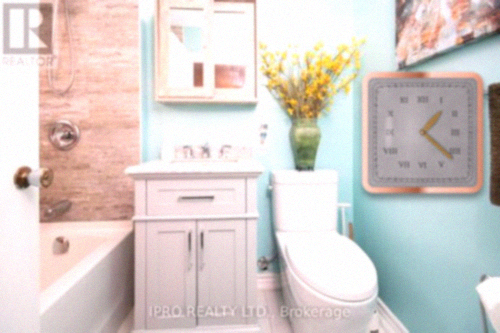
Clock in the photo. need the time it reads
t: 1:22
